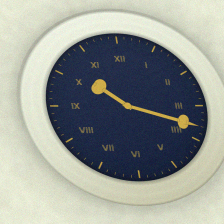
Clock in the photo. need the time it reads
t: 10:18
